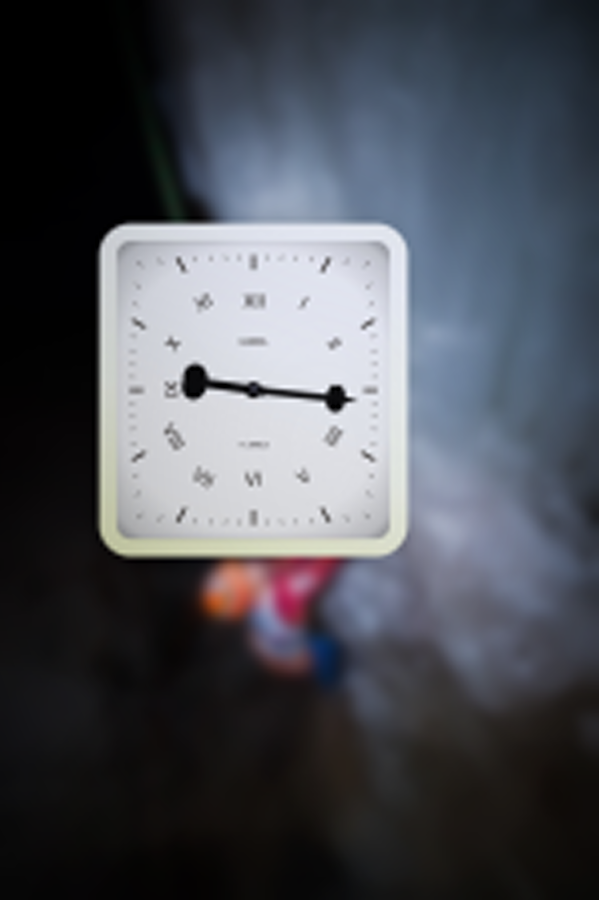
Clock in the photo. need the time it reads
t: 9:16
